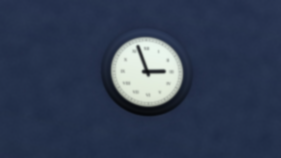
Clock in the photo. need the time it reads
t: 2:57
